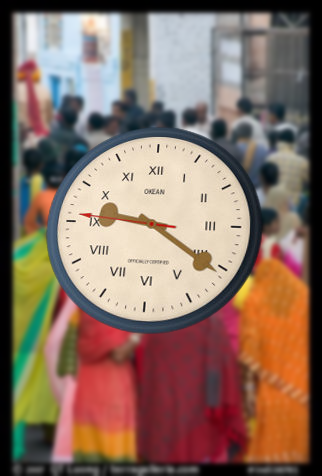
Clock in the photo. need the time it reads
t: 9:20:46
